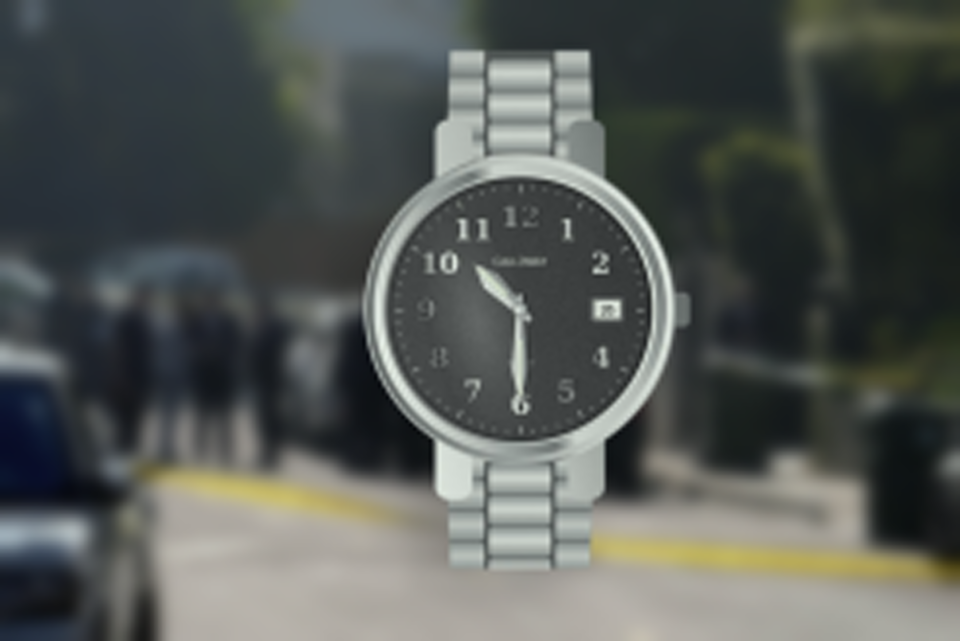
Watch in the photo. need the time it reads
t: 10:30
